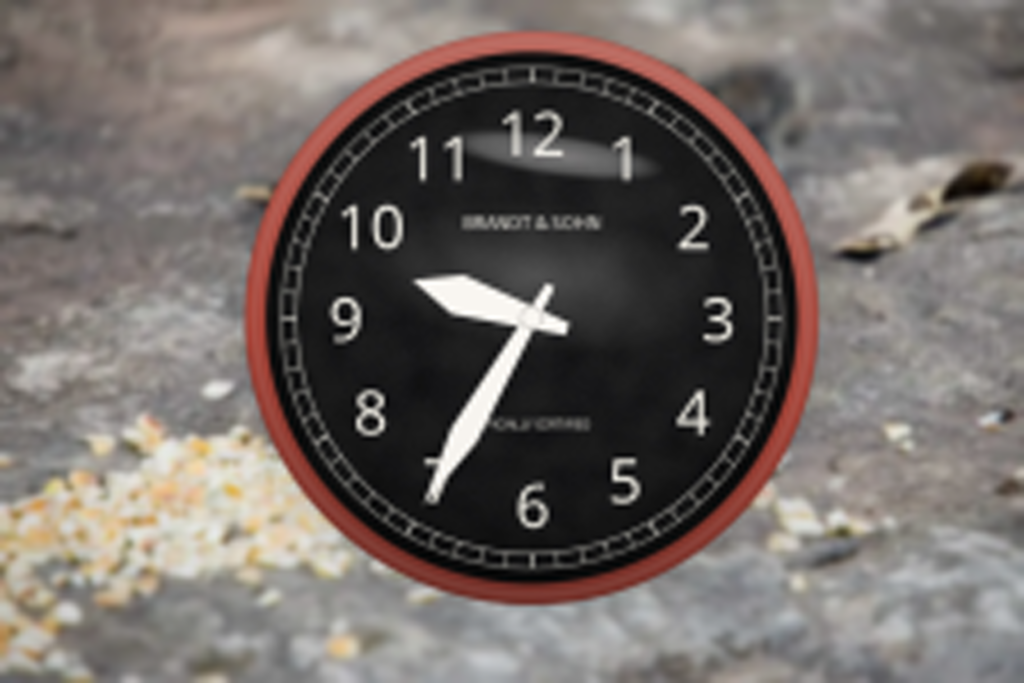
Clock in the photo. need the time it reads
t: 9:35
